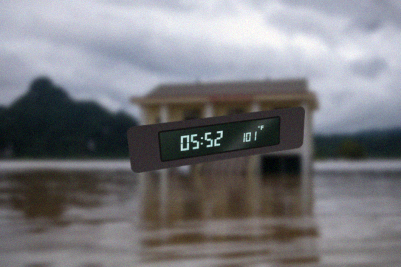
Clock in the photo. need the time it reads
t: 5:52
